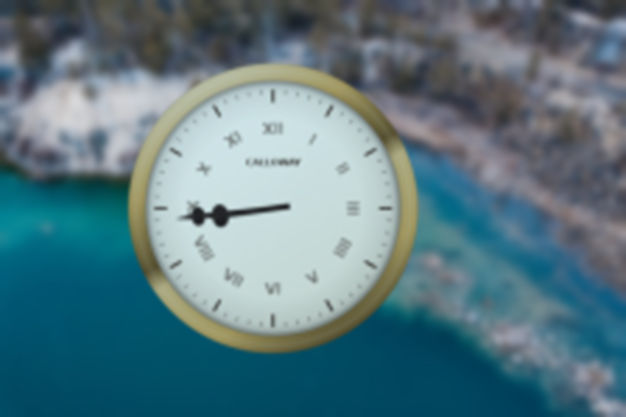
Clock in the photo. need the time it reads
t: 8:44
